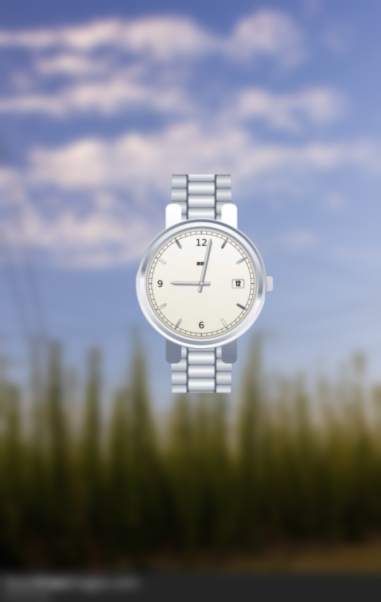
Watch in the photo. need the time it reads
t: 9:02
